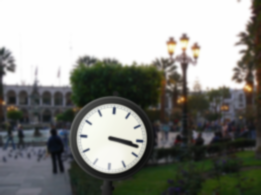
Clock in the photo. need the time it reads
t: 3:17
